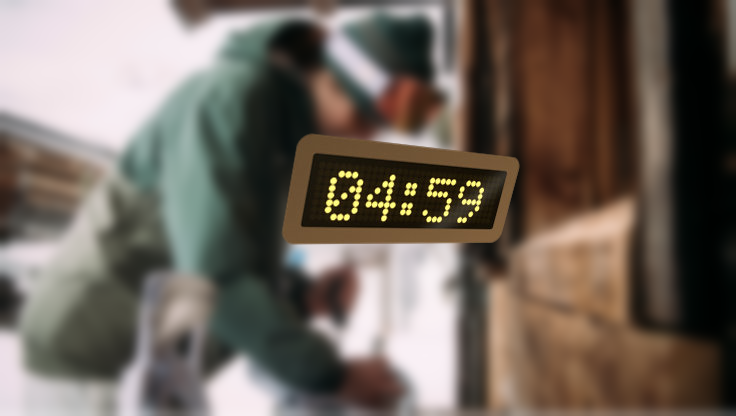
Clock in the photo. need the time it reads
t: 4:59
